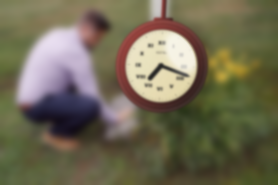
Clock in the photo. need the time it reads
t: 7:18
